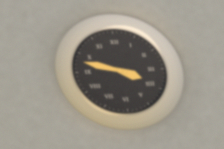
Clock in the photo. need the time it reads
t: 3:48
